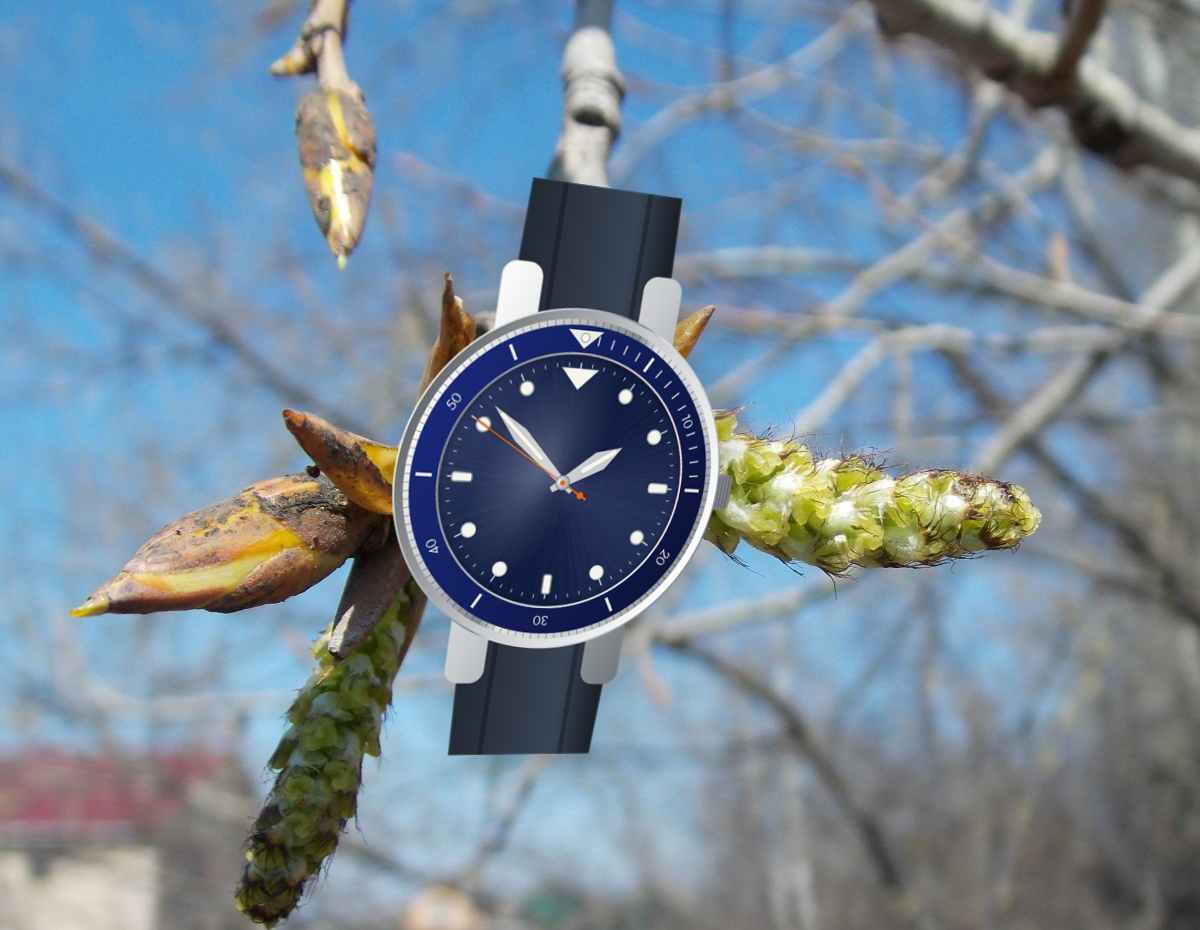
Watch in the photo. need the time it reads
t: 1:51:50
